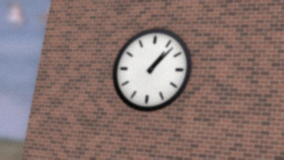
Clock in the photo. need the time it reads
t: 1:07
